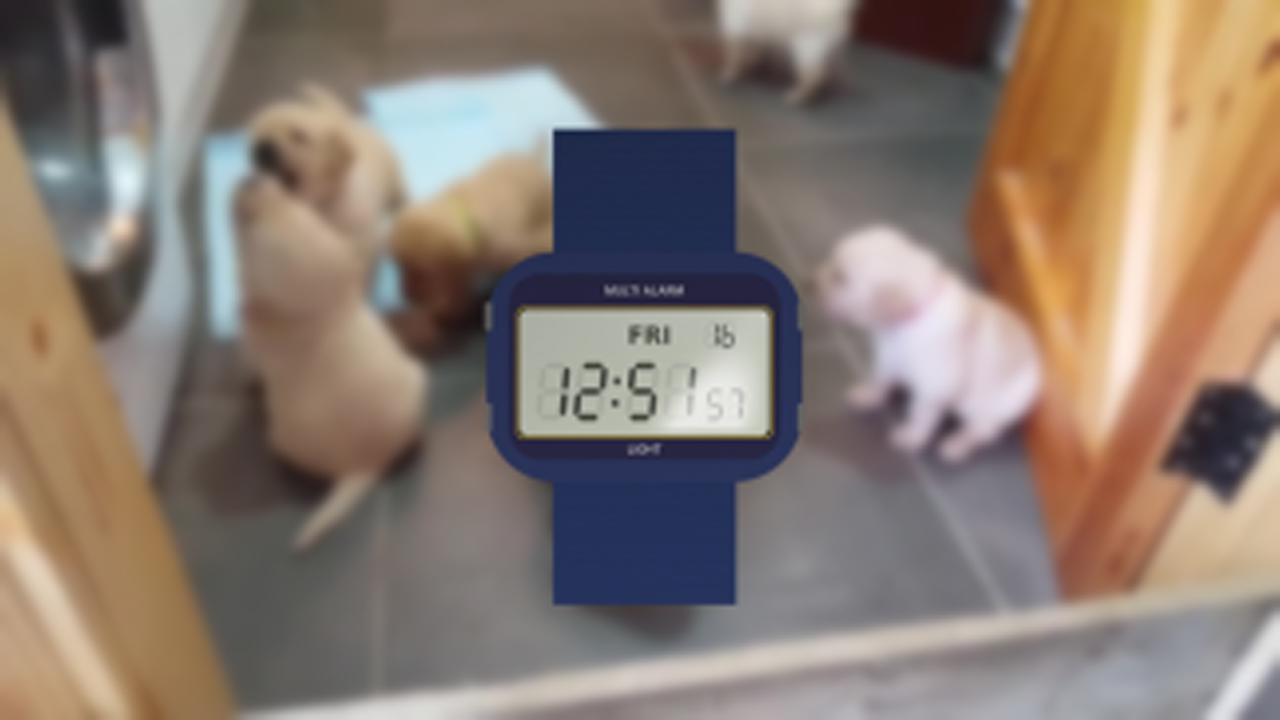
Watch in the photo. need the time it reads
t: 12:51:57
